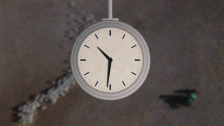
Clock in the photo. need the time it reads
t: 10:31
